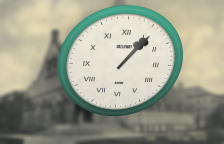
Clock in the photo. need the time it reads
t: 1:06
